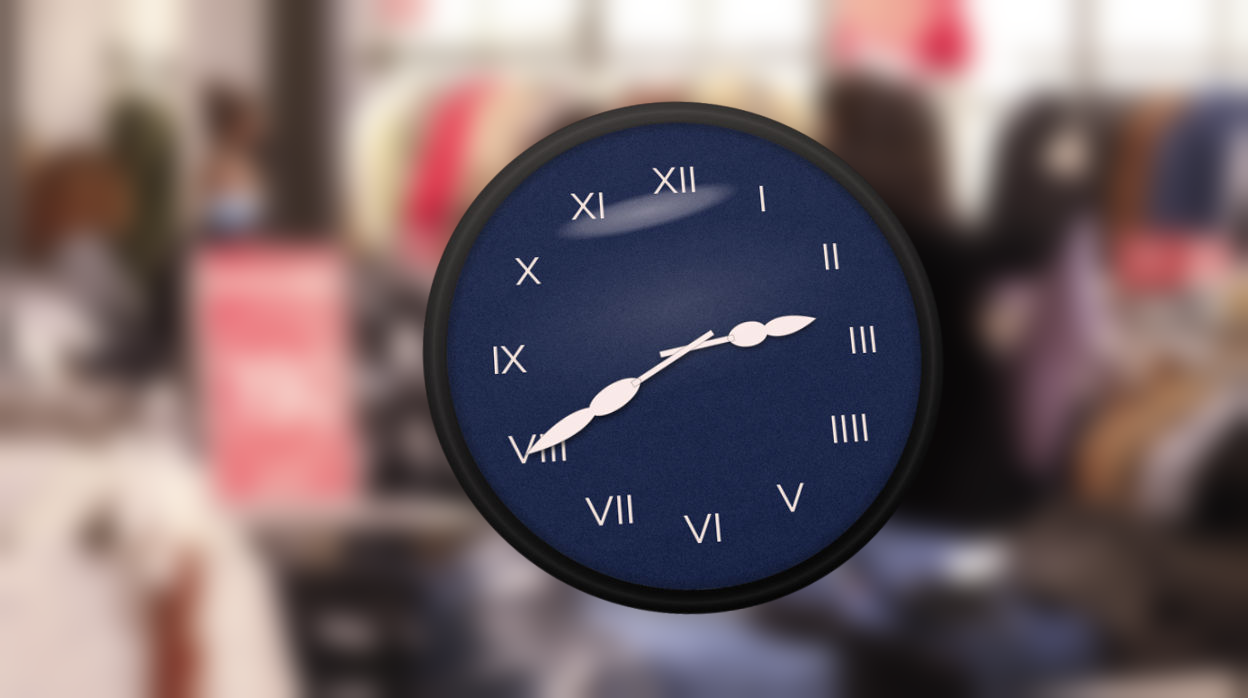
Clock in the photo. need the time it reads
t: 2:40
